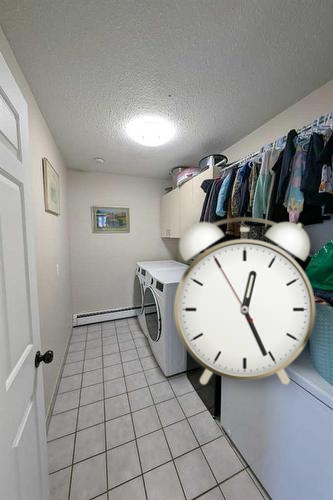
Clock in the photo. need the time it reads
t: 12:25:55
